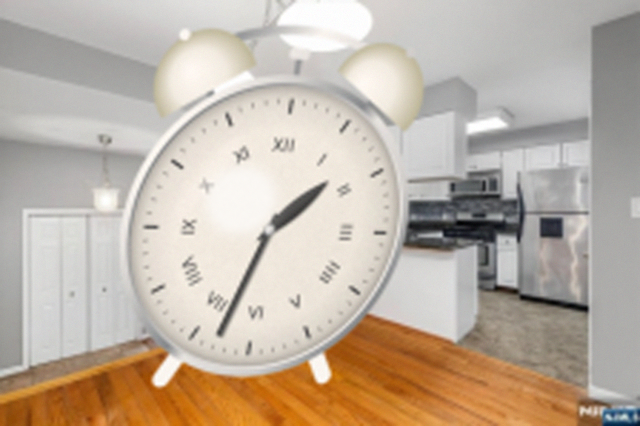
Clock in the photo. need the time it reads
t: 1:33
